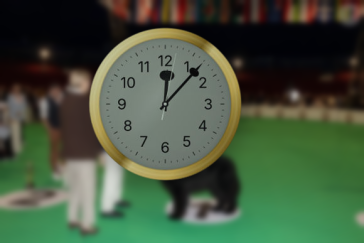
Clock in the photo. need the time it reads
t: 12:07:02
